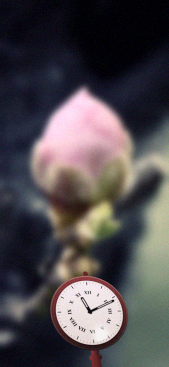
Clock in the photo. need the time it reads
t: 11:11
